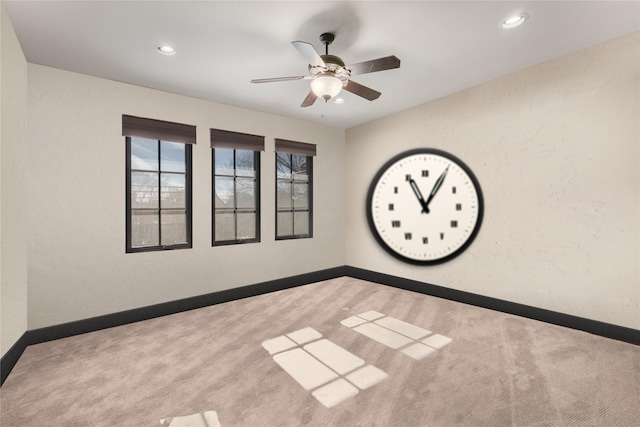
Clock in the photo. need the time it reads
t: 11:05
